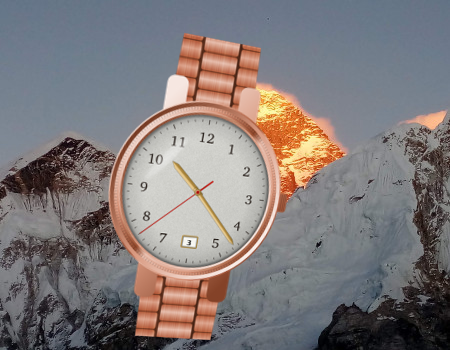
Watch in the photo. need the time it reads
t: 10:22:38
